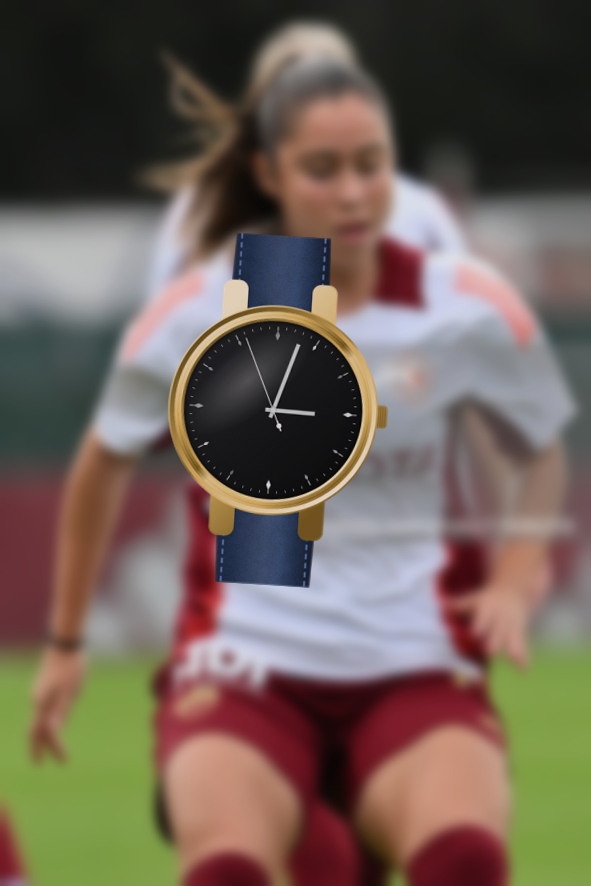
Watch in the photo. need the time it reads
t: 3:02:56
